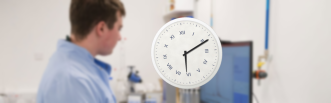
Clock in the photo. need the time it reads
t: 6:11
